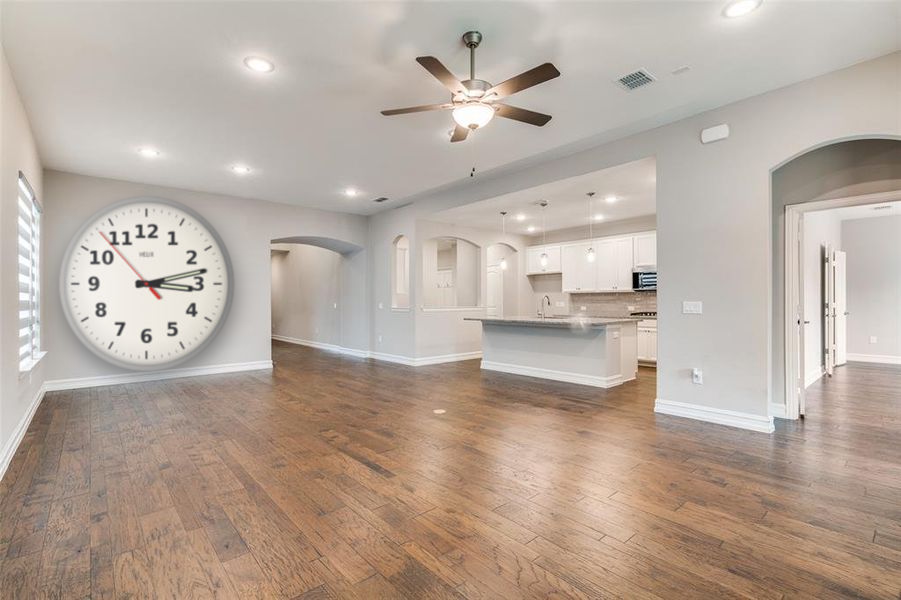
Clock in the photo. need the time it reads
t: 3:12:53
